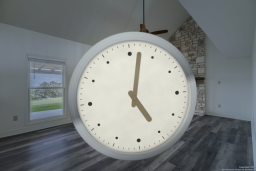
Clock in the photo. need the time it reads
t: 5:02
